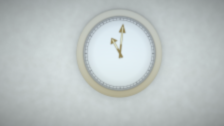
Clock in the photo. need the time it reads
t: 11:01
